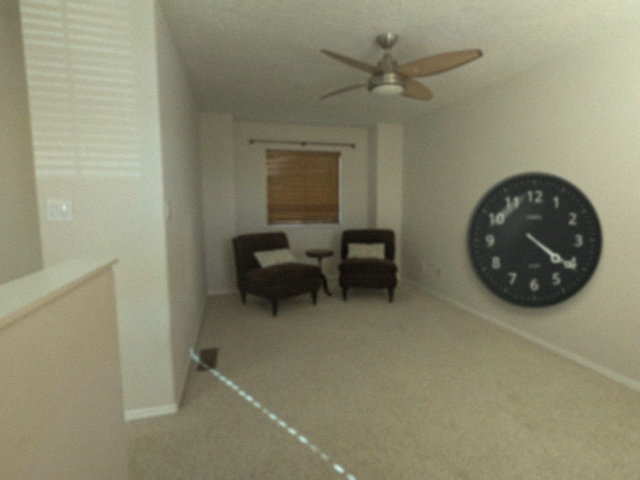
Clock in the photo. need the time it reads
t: 4:21
